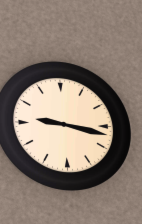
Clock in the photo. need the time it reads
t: 9:17
